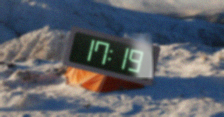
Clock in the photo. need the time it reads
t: 17:19
